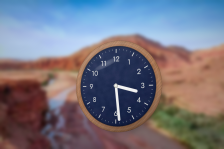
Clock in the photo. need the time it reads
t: 3:29
